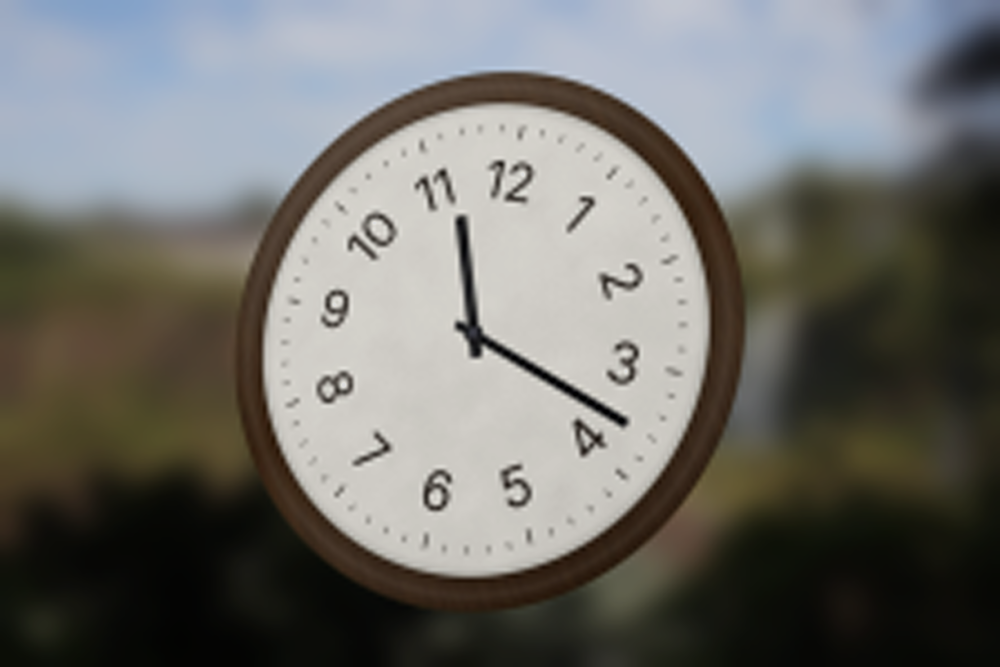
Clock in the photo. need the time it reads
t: 11:18
